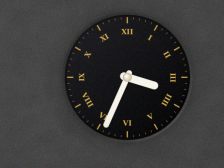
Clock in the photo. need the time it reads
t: 3:34
